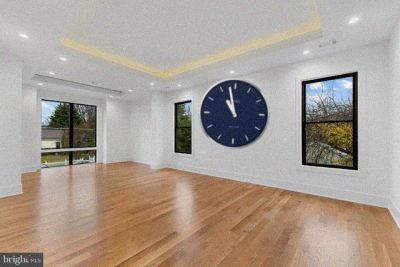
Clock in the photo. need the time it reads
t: 10:58
